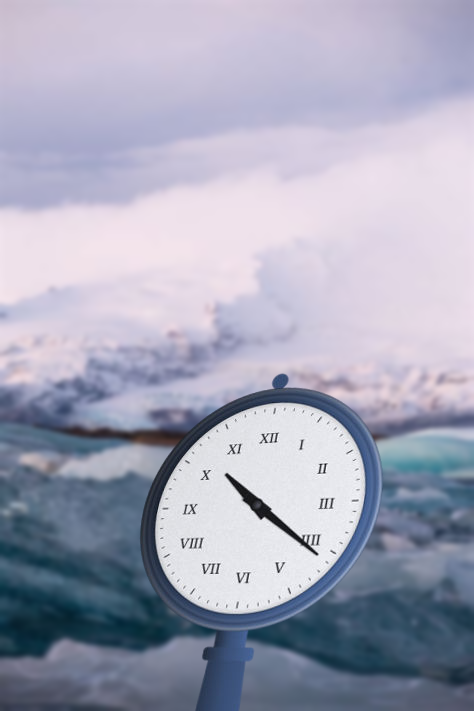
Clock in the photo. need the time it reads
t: 10:21
